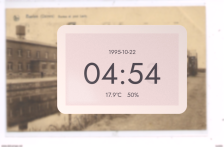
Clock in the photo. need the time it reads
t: 4:54
